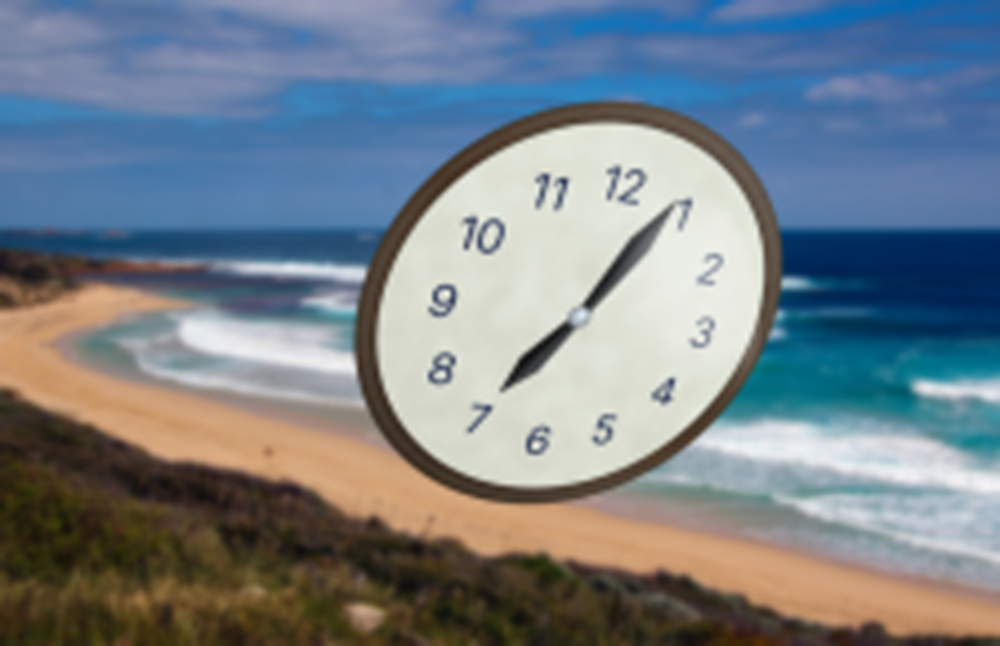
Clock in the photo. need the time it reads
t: 7:04
